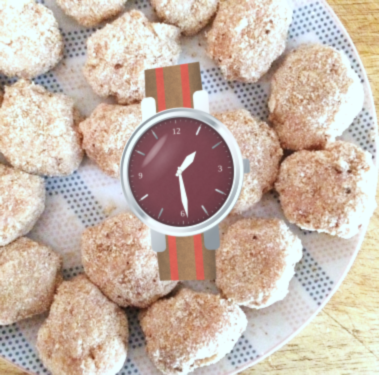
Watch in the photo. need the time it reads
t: 1:29
